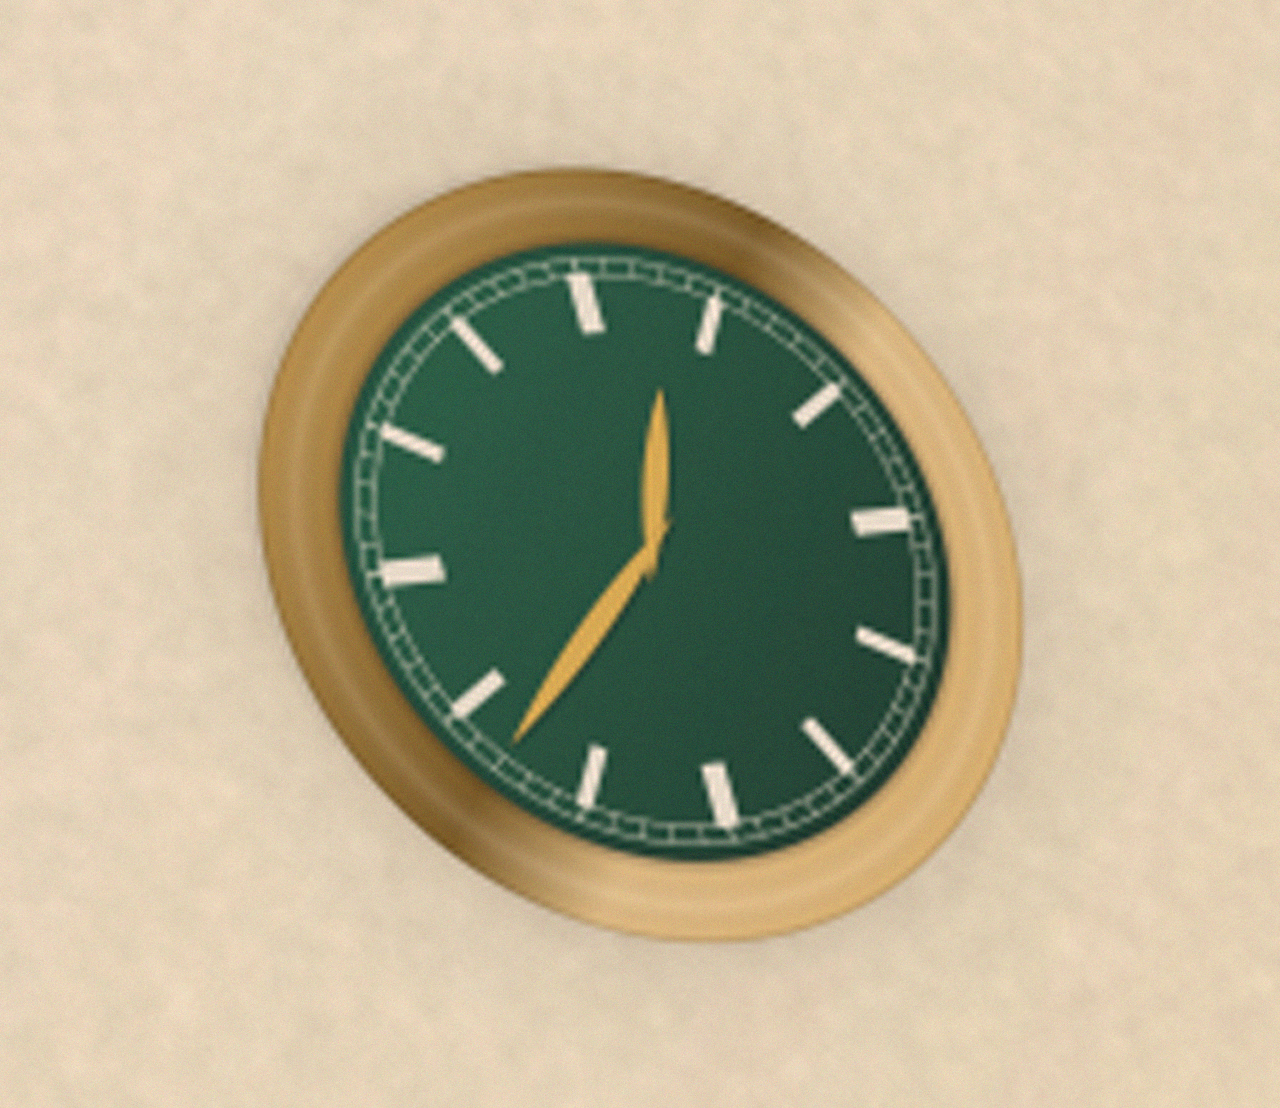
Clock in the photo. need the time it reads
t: 12:38
